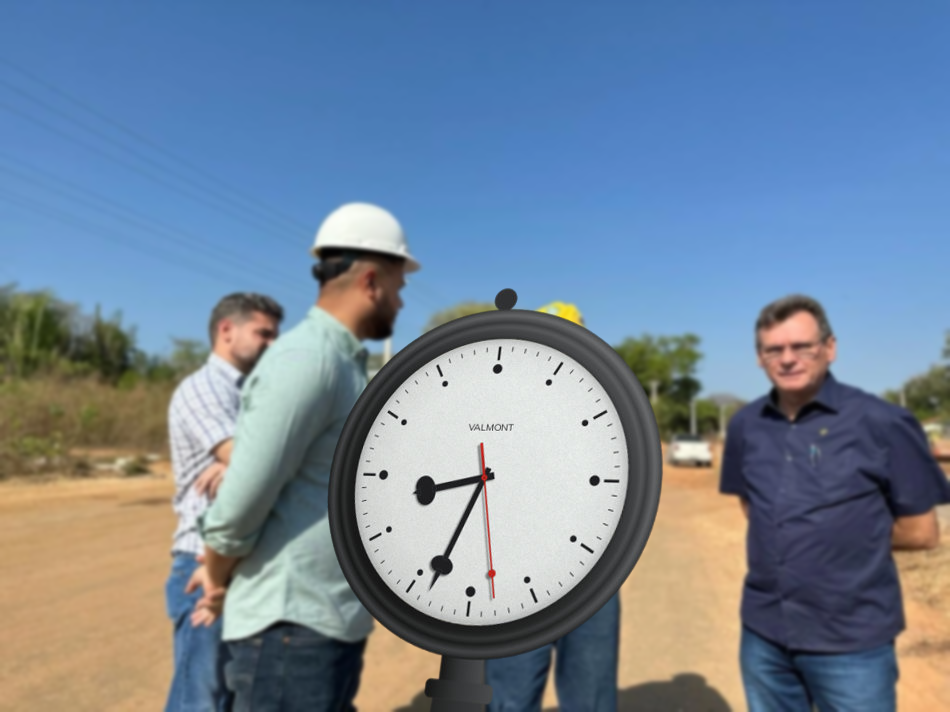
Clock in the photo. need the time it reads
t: 8:33:28
